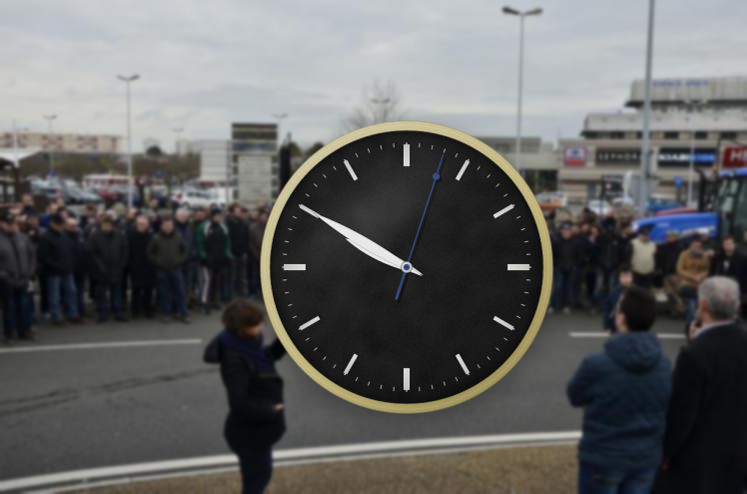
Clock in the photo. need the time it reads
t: 9:50:03
